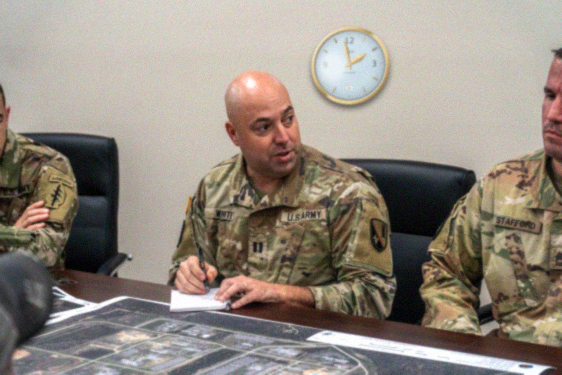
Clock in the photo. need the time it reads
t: 1:58
